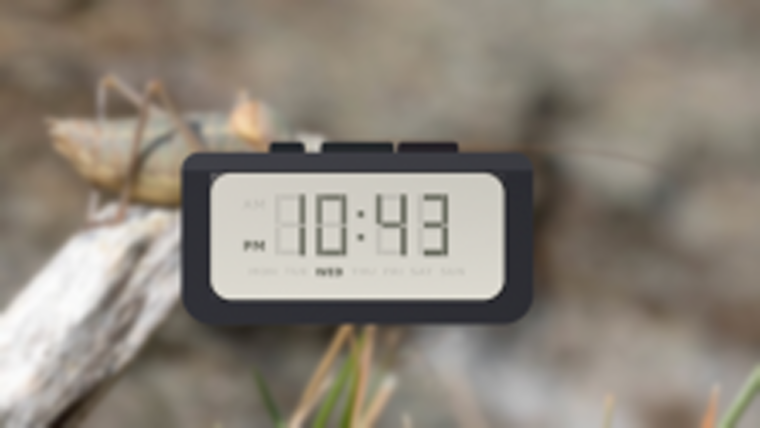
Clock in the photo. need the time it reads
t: 10:43
